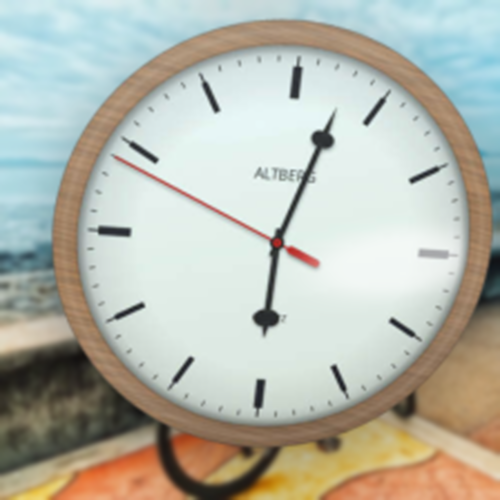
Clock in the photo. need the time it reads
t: 6:02:49
